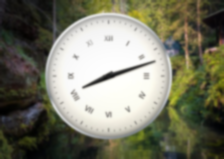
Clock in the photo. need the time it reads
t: 8:12
